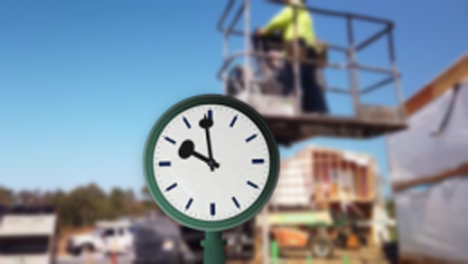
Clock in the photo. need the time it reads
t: 9:59
